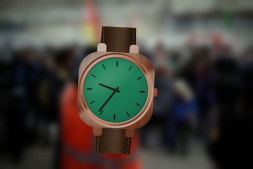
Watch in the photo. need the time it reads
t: 9:36
